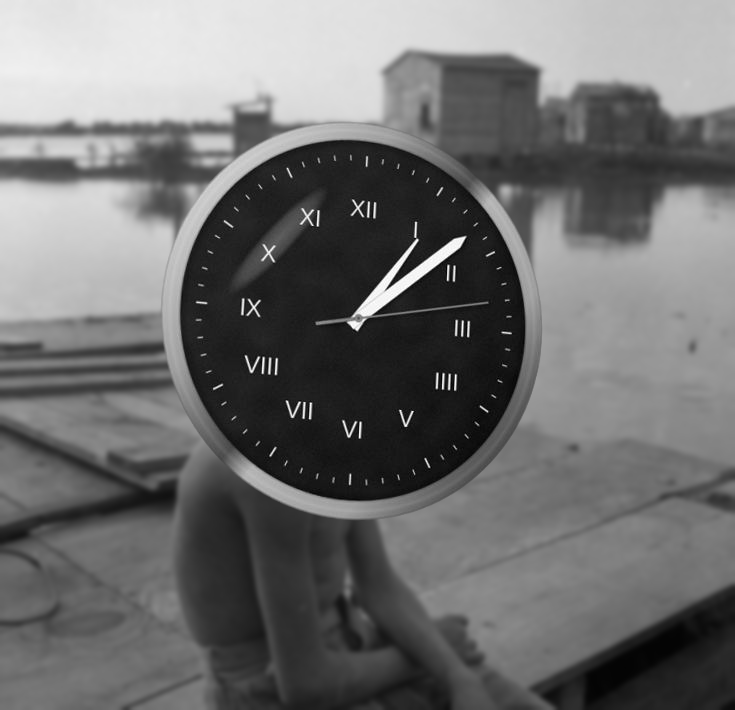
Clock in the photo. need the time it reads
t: 1:08:13
